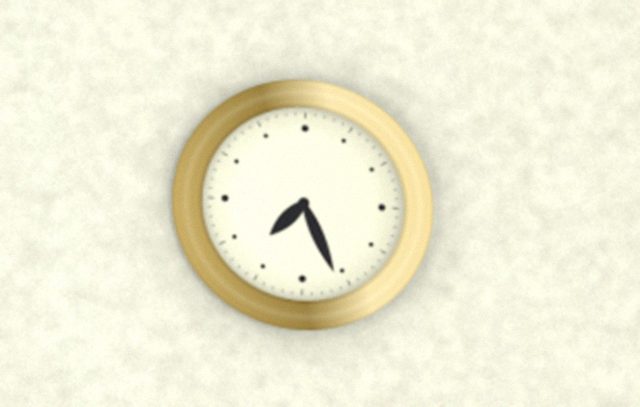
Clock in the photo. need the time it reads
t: 7:26
